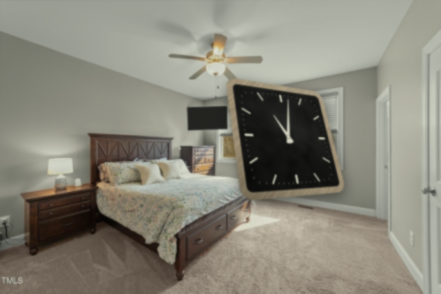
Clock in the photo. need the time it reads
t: 11:02
